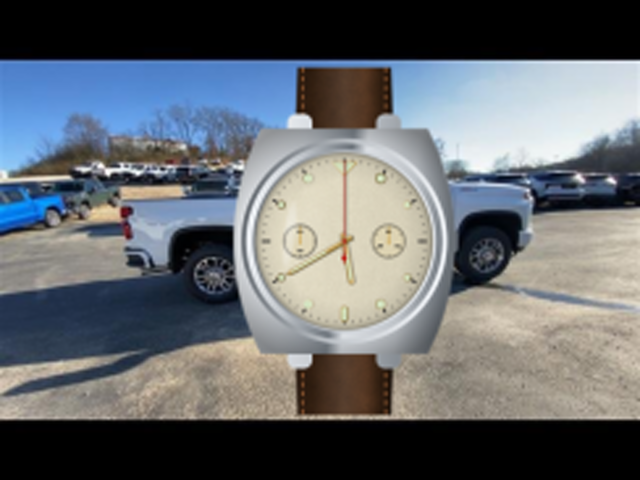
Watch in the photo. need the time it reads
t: 5:40
